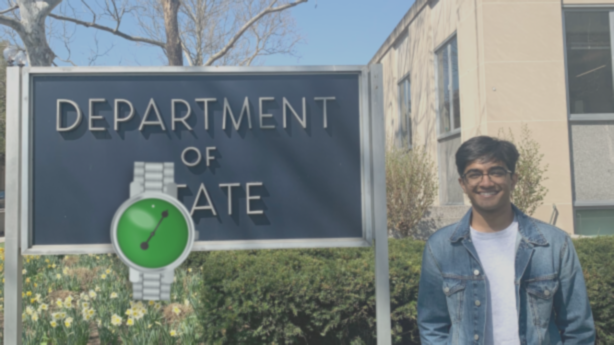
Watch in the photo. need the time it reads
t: 7:05
